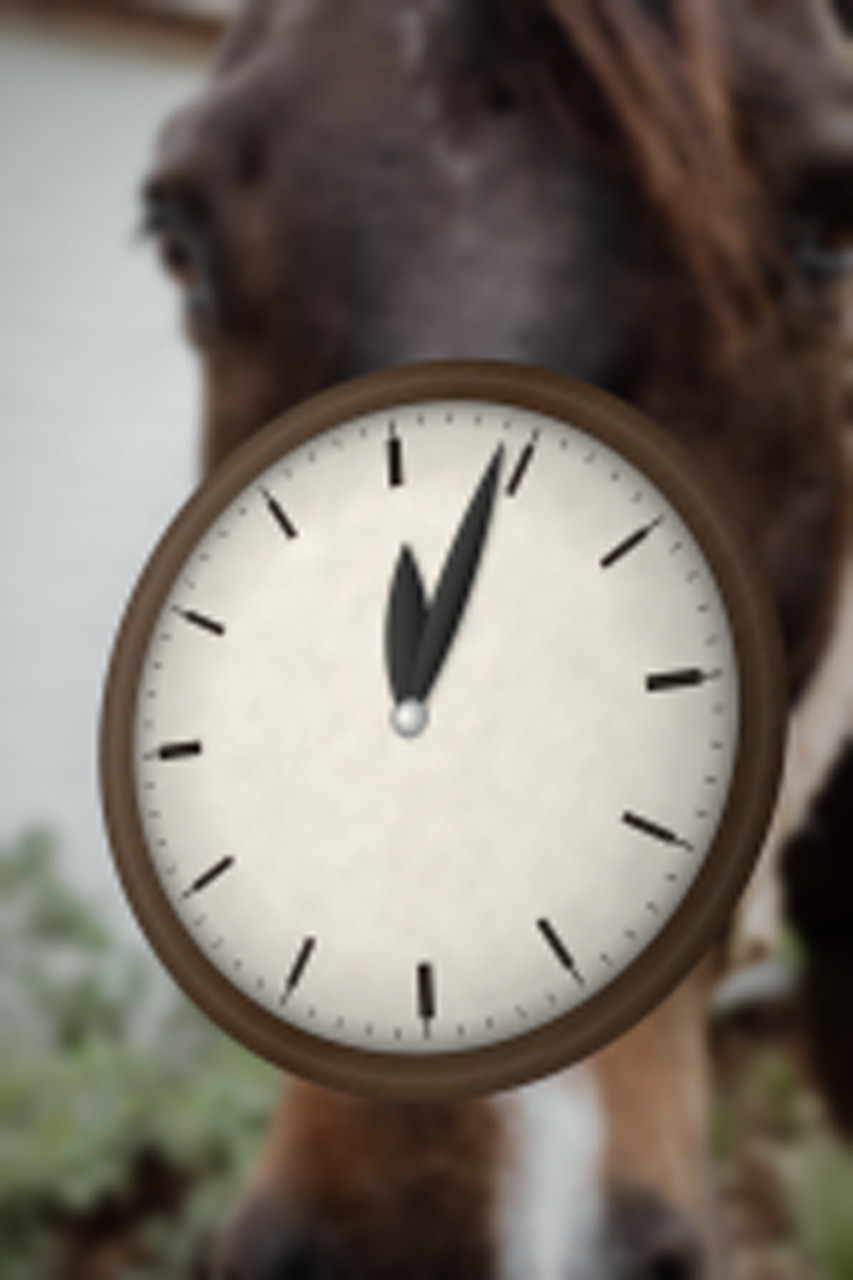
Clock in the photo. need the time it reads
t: 12:04
